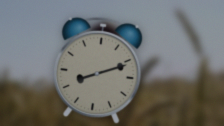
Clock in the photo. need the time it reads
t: 8:11
